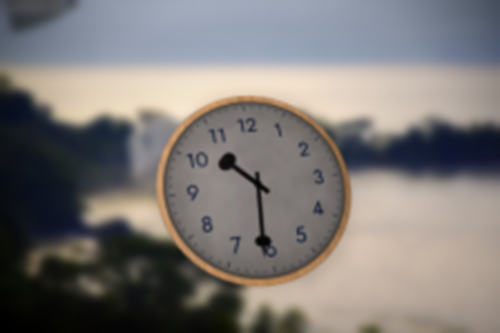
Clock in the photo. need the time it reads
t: 10:31
